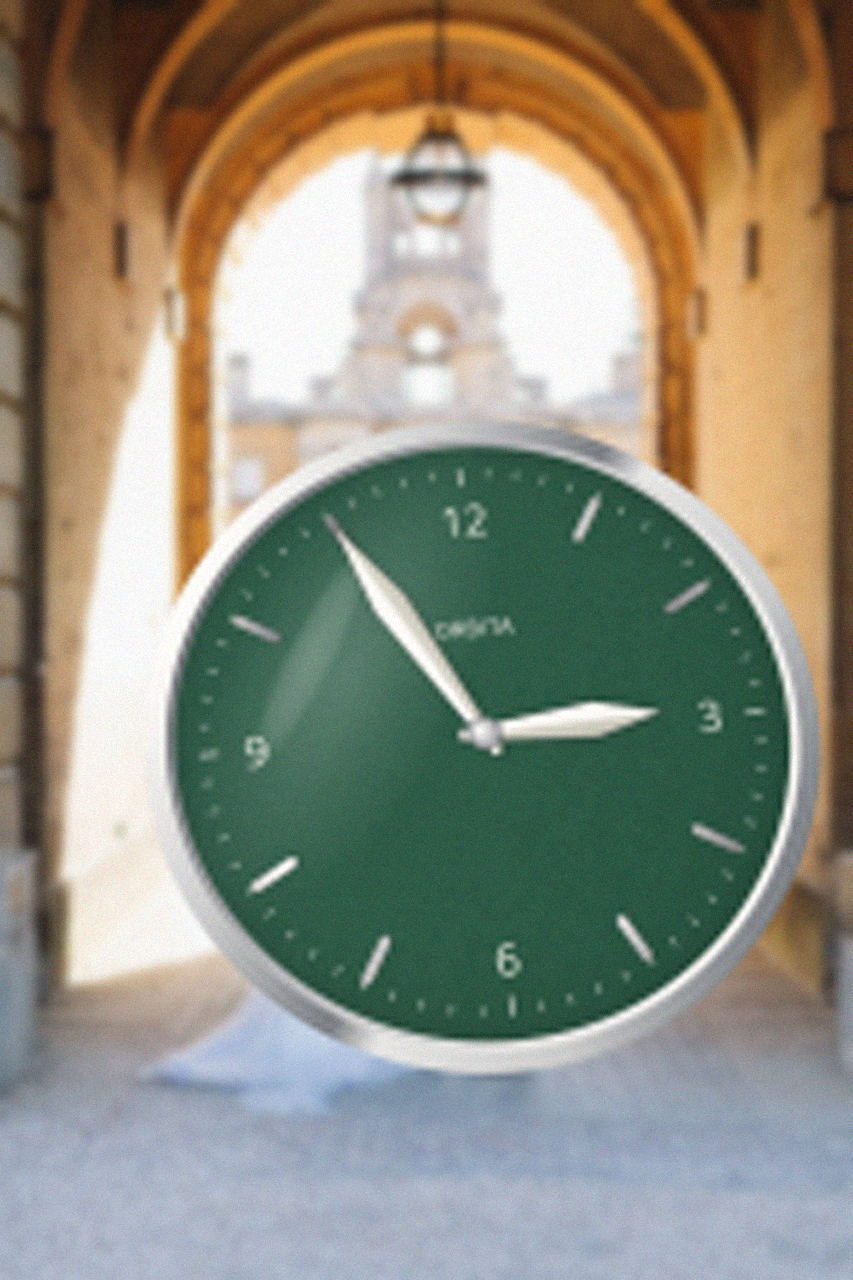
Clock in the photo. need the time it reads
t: 2:55
